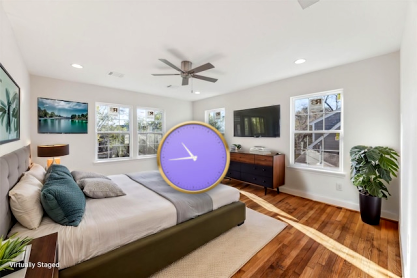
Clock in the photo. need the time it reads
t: 10:44
